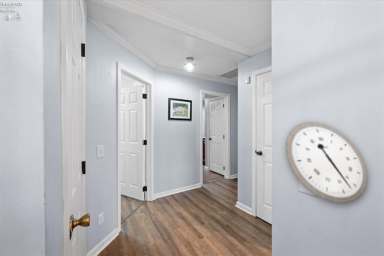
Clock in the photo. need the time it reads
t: 11:27
